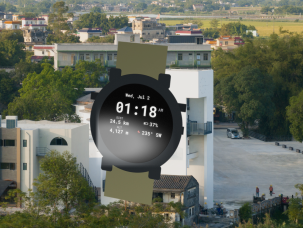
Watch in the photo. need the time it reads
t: 1:18
